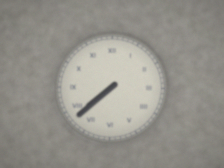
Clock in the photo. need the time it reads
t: 7:38
